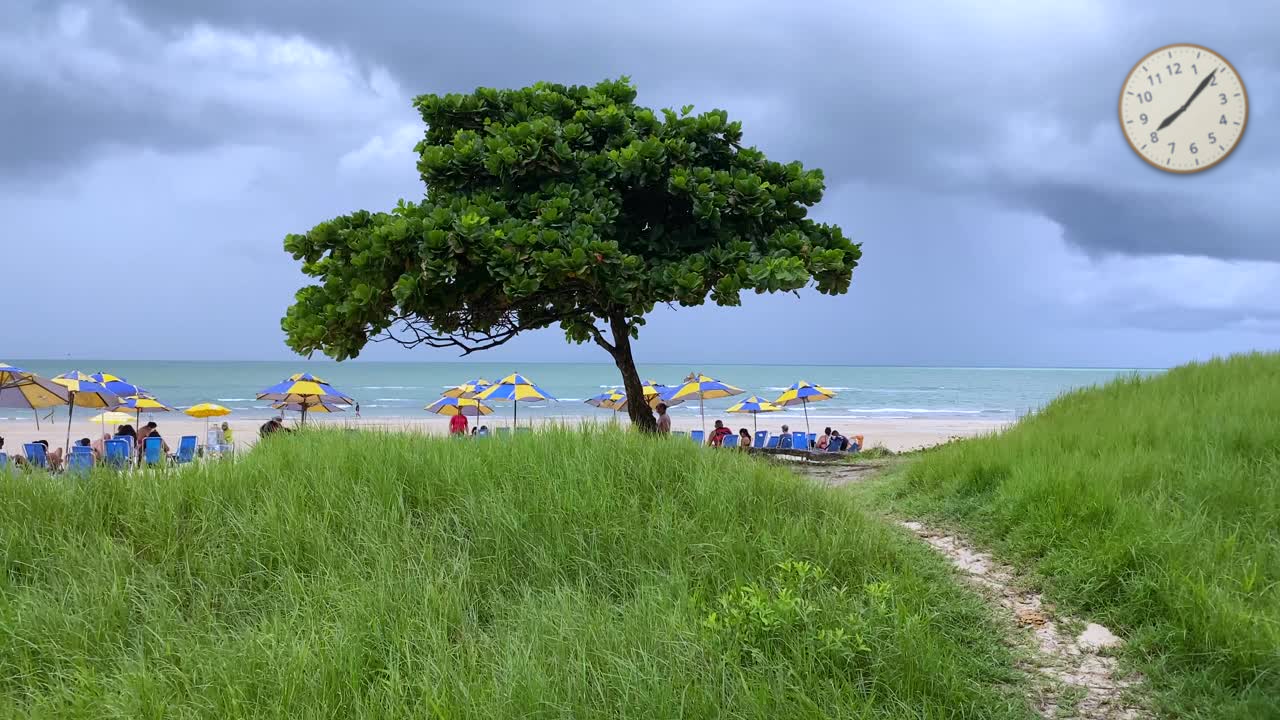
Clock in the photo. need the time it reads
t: 8:09
